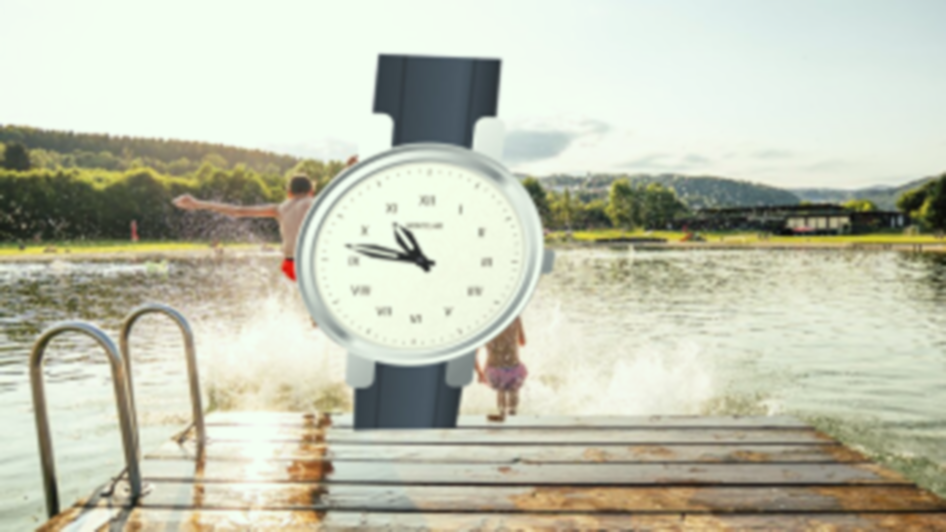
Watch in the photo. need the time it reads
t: 10:47
